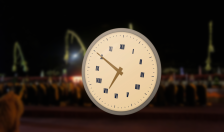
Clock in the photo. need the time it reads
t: 6:50
